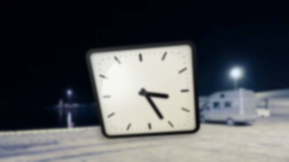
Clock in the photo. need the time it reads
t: 3:26
